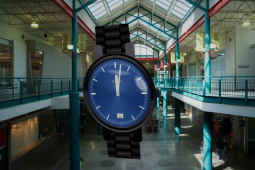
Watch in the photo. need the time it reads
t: 12:02
